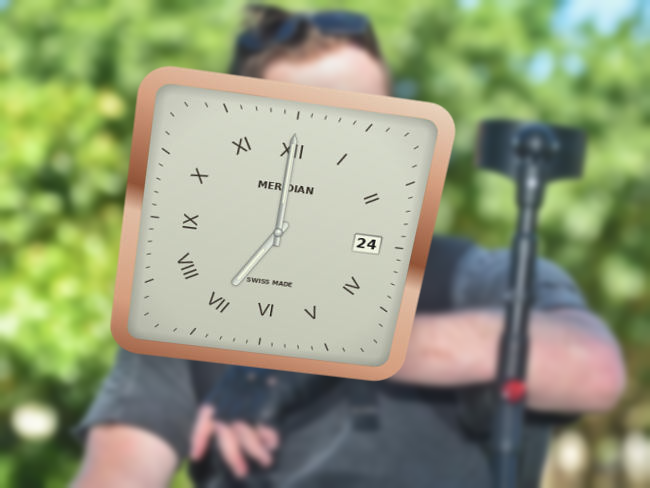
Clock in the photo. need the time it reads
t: 7:00
